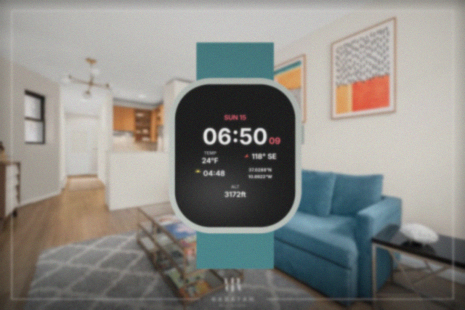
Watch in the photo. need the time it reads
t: 6:50
